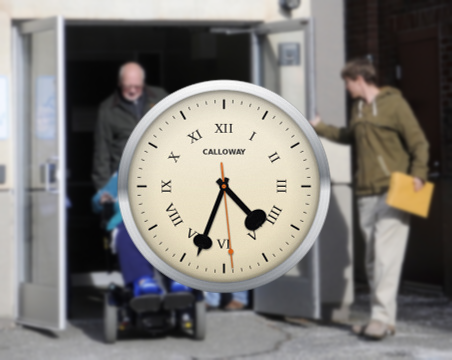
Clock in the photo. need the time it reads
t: 4:33:29
